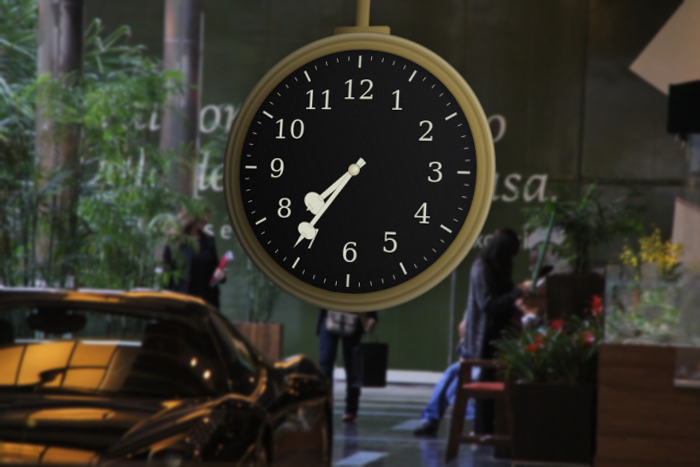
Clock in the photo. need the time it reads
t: 7:36
